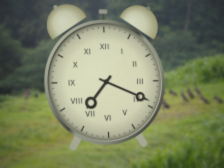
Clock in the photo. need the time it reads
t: 7:19
